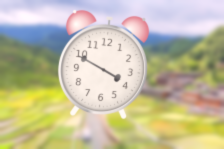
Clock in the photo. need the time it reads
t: 3:49
